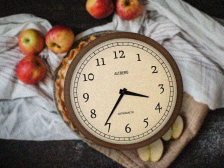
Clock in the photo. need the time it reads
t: 3:36
